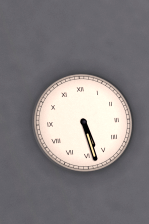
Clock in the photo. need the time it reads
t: 5:28
